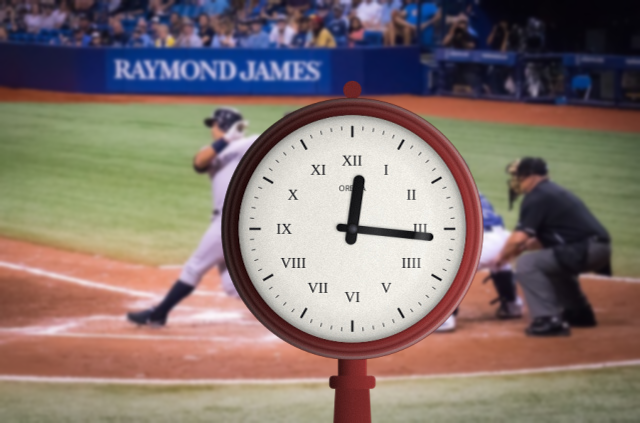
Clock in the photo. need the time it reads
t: 12:16
